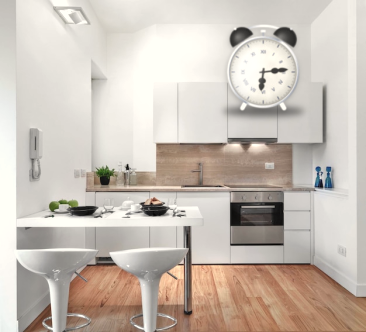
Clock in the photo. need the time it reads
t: 6:14
